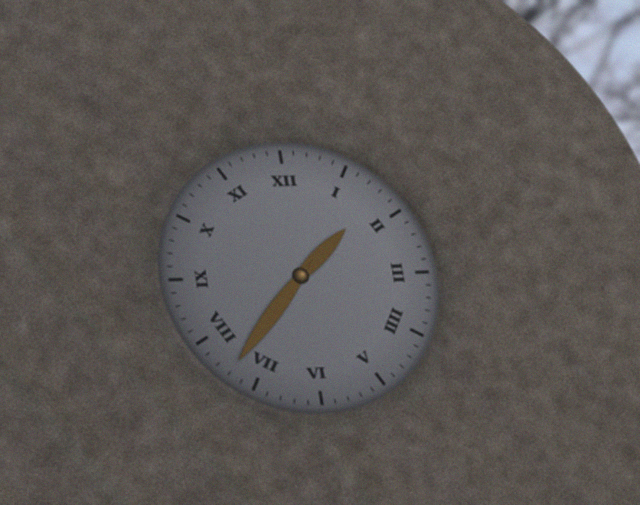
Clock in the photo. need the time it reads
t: 1:37
